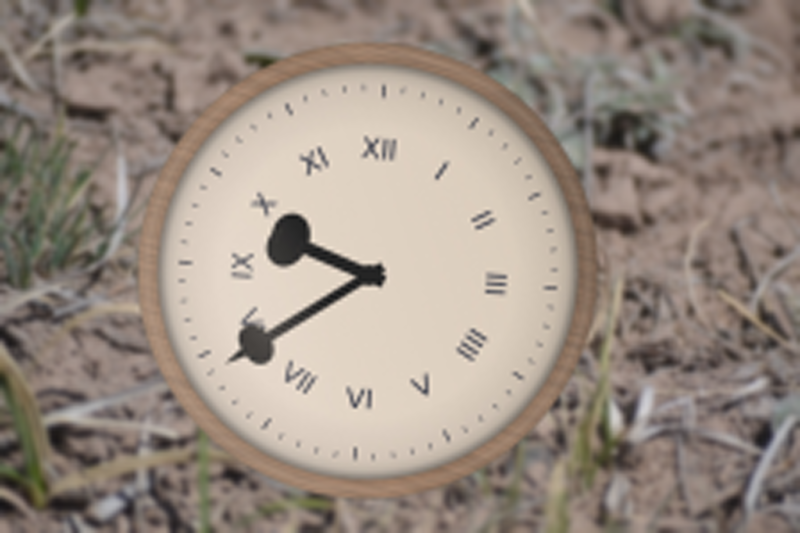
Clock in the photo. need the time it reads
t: 9:39
